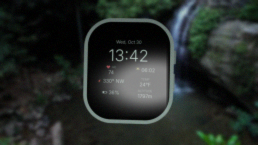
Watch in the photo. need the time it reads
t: 13:42
